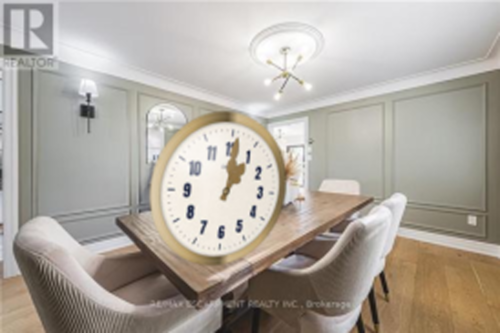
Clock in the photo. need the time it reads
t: 1:01
